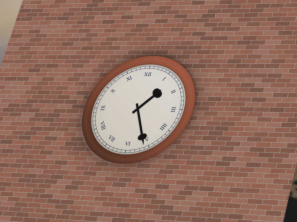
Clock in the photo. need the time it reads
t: 1:26
